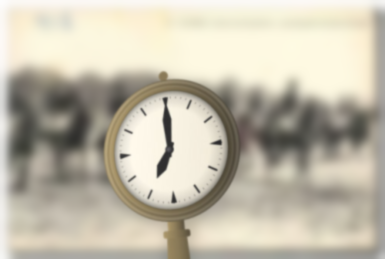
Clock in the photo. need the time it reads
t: 7:00
